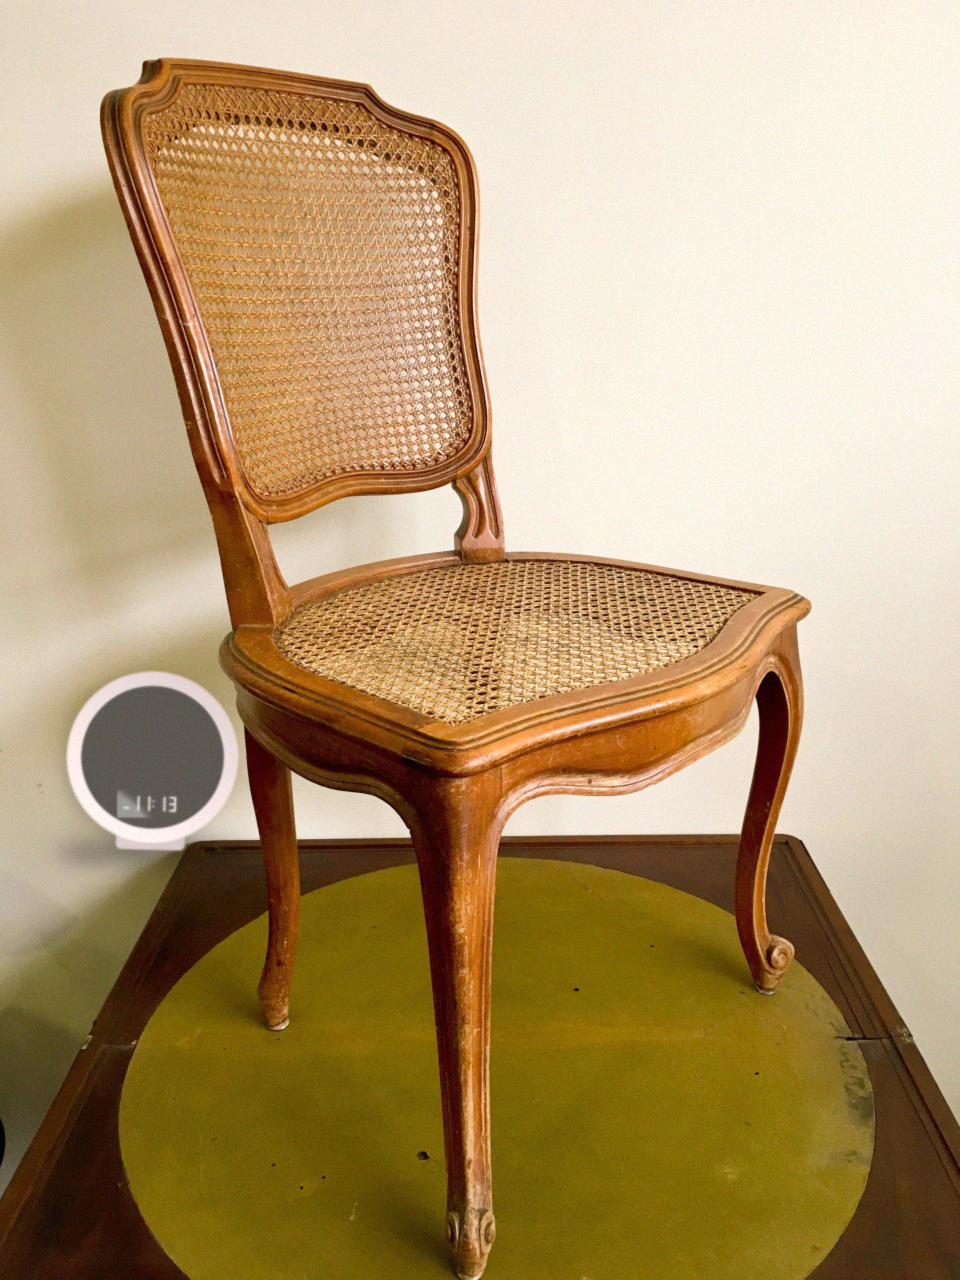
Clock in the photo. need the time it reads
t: 11:13
